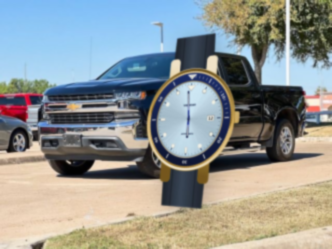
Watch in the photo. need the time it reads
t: 5:59
